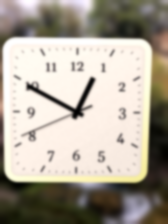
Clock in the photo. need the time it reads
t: 12:49:41
